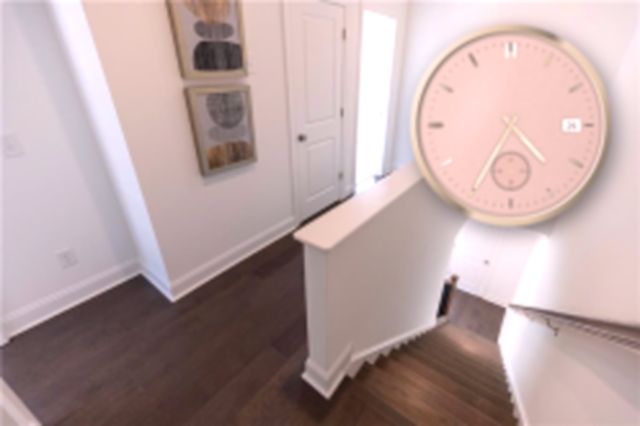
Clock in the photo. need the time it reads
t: 4:35
